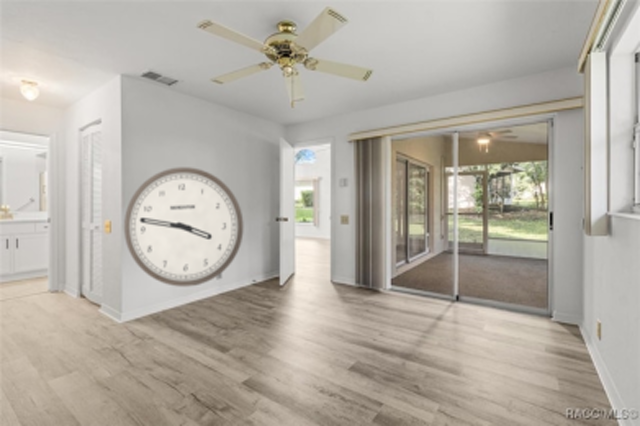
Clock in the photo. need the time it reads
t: 3:47
